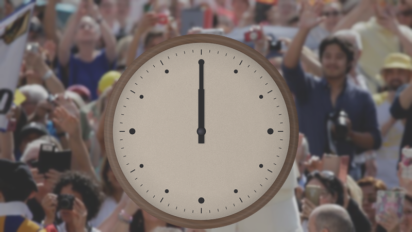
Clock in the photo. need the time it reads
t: 12:00
